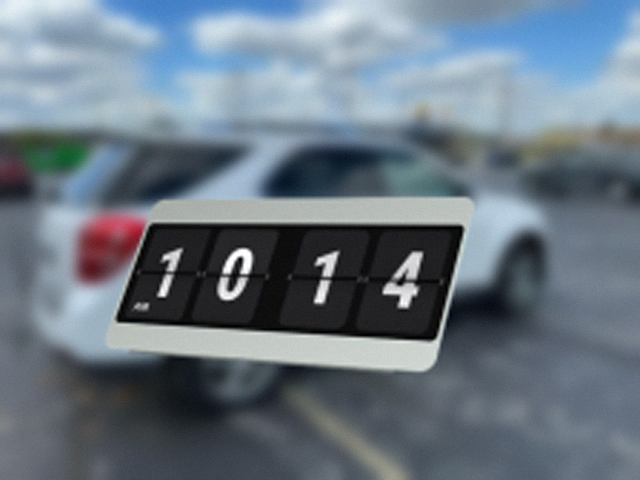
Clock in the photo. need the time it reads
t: 10:14
